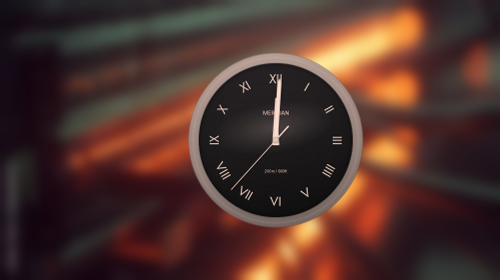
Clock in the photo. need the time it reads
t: 12:00:37
